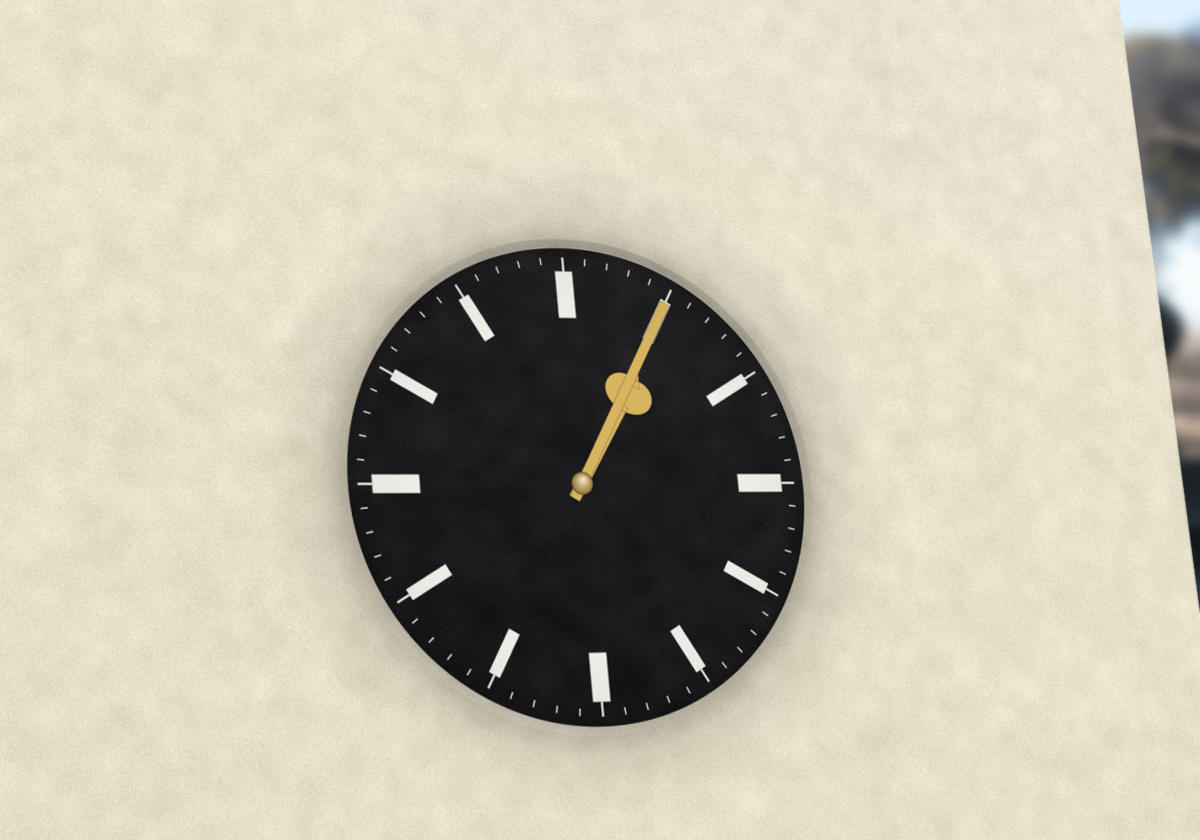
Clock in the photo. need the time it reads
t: 1:05
